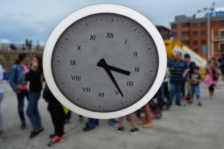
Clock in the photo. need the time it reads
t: 3:24
